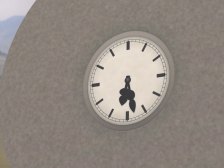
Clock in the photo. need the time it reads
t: 6:28
